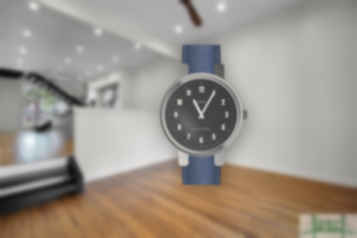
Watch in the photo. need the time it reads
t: 11:05
